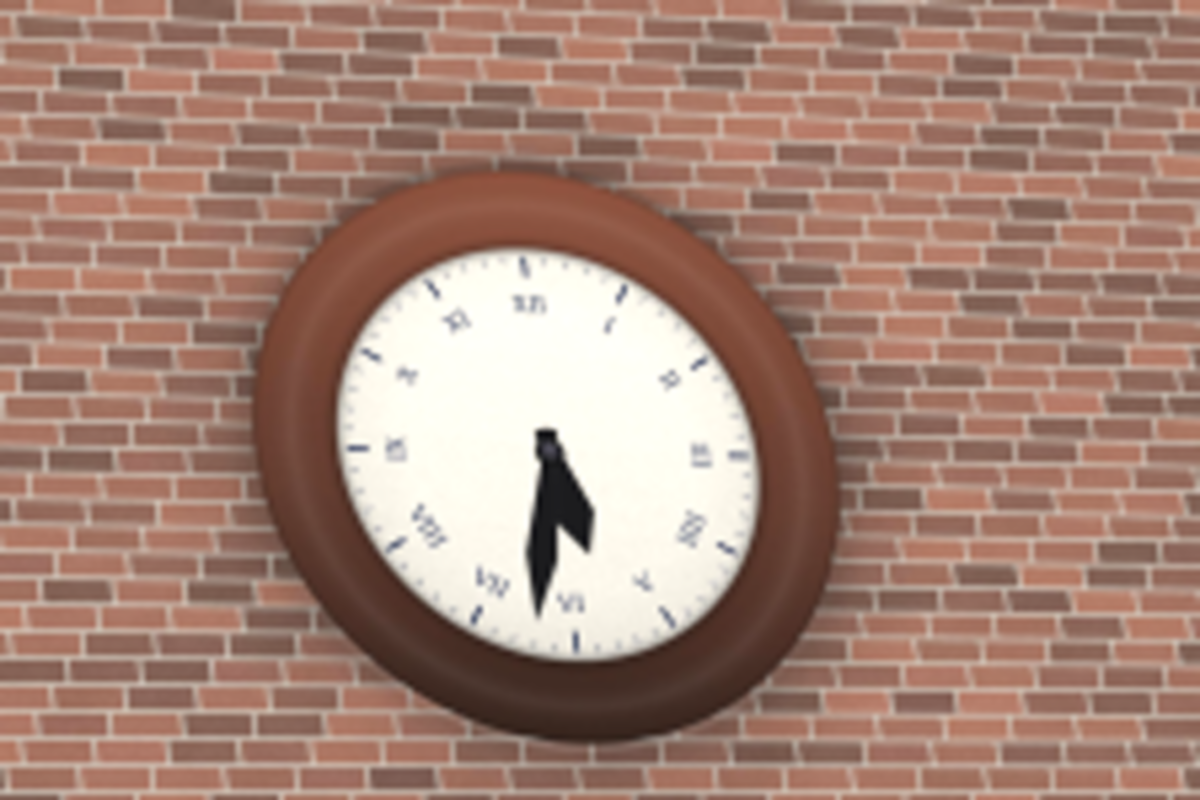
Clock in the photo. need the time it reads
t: 5:32
